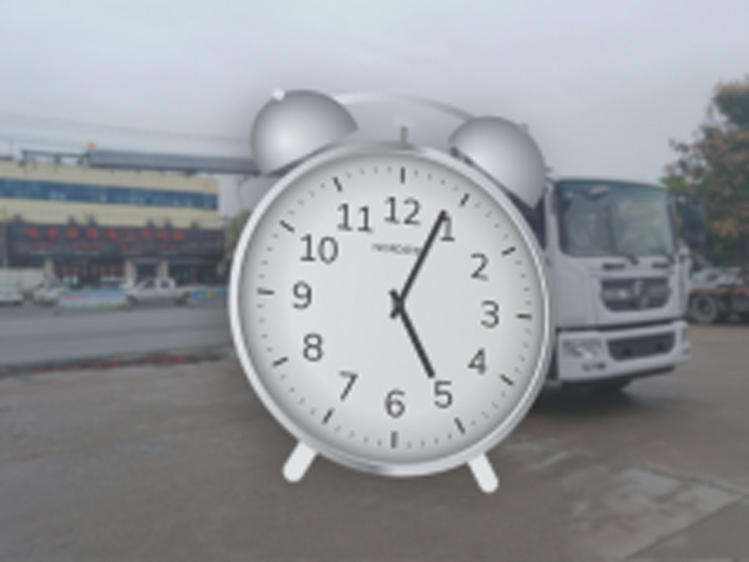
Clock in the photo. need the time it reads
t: 5:04
